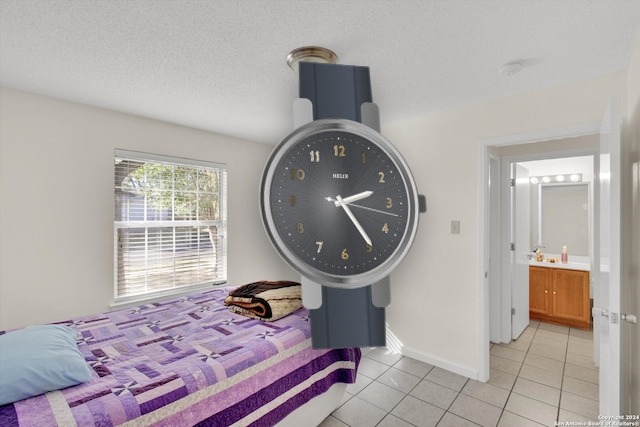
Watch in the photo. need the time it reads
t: 2:24:17
